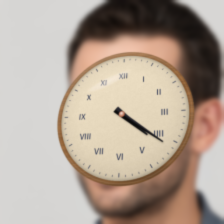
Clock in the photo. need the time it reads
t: 4:21
